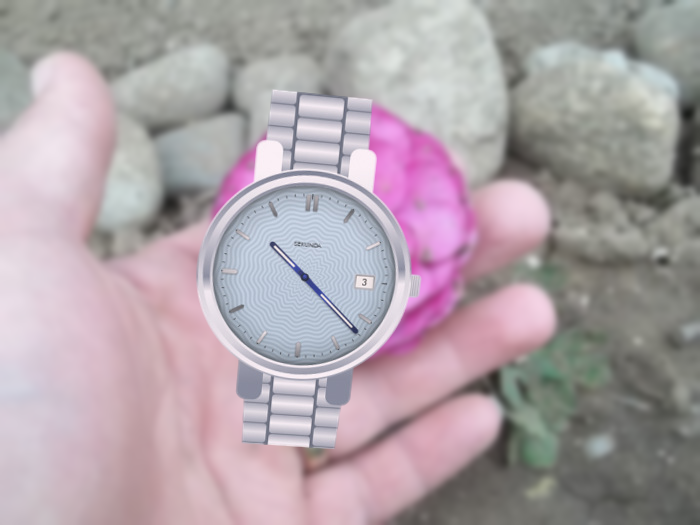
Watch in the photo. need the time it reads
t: 10:22
